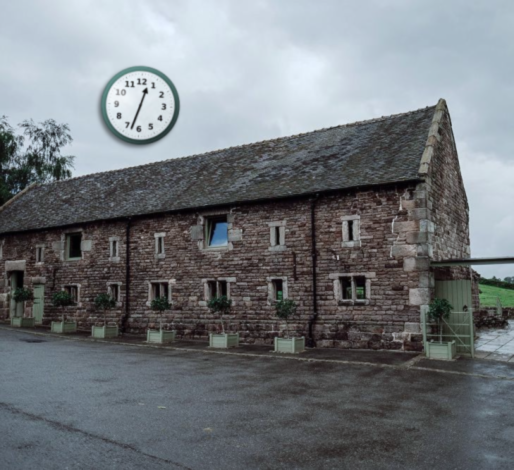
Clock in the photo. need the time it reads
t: 12:33
